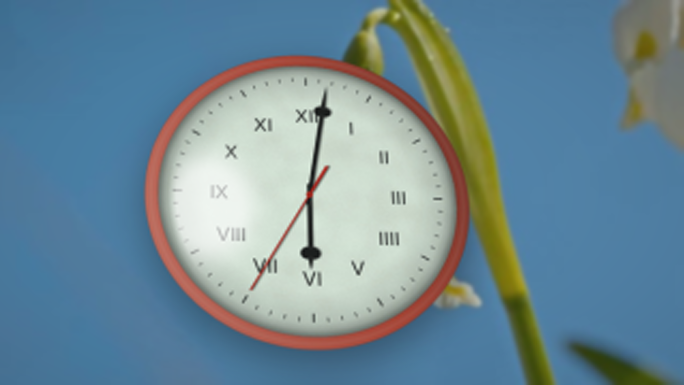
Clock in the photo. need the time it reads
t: 6:01:35
